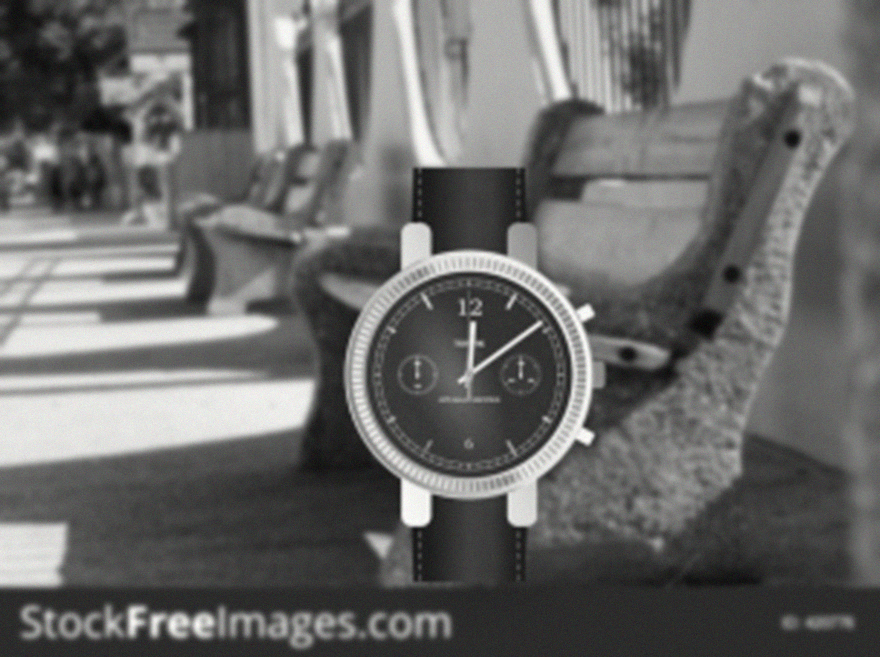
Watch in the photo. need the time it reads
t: 12:09
